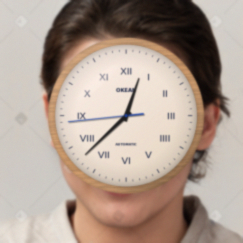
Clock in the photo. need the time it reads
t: 12:37:44
